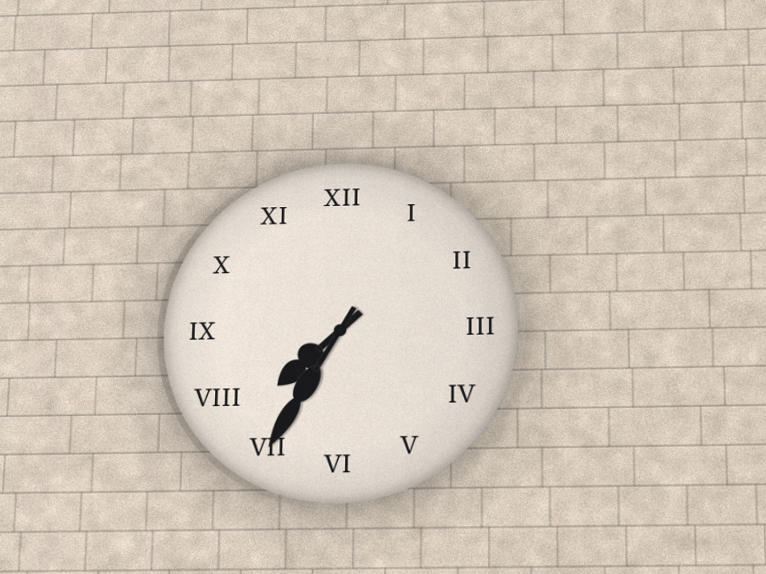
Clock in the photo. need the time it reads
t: 7:35
